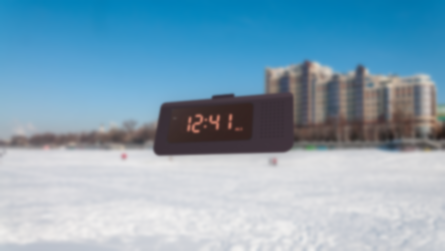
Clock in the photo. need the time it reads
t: 12:41
